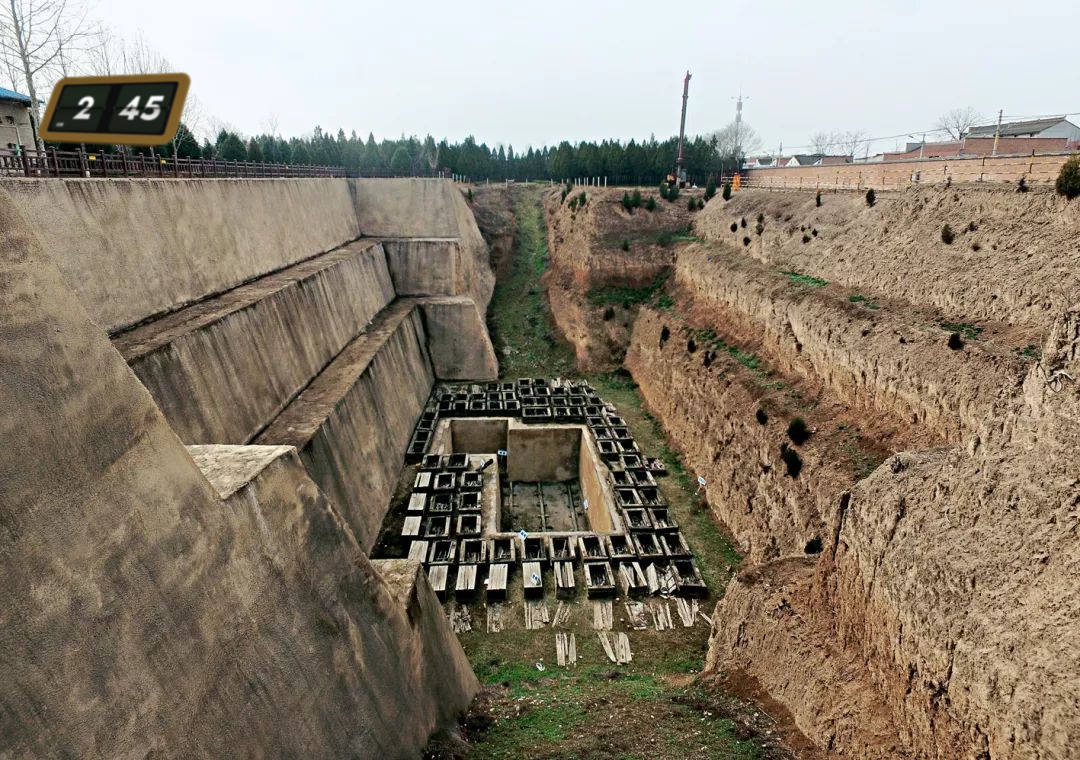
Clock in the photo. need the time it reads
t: 2:45
